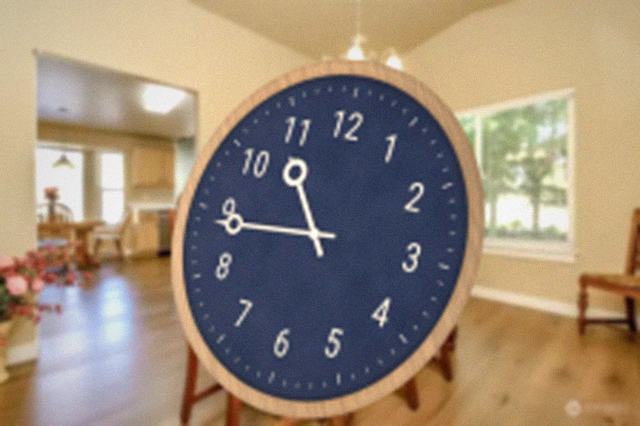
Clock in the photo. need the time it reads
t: 10:44
